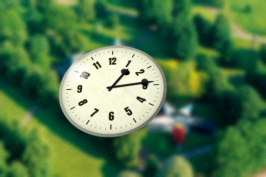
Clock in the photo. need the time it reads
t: 1:14
